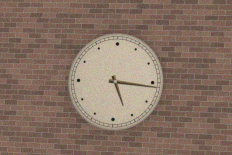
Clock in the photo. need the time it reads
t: 5:16
